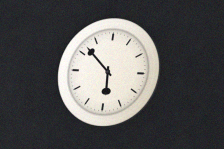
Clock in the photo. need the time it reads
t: 5:52
